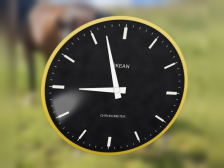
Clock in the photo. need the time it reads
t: 8:57
